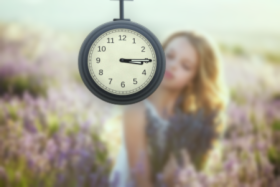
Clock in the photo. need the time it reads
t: 3:15
